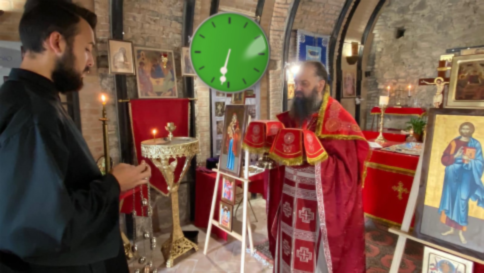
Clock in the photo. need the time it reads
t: 6:32
